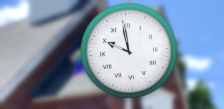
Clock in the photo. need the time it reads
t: 9:59
